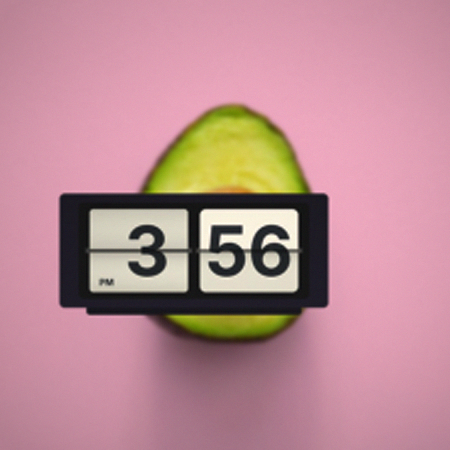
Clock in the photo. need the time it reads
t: 3:56
